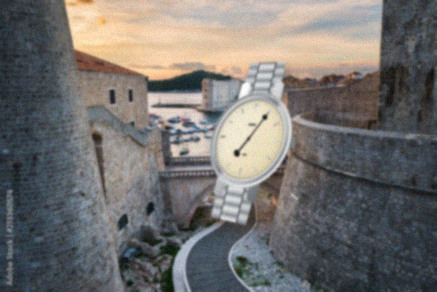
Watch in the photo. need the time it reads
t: 7:05
